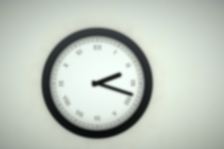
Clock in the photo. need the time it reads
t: 2:18
